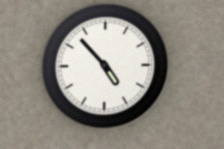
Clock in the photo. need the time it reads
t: 4:53
